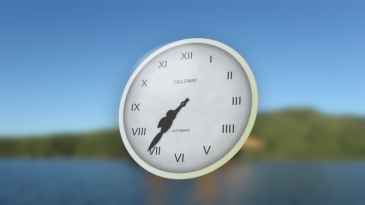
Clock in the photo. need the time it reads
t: 7:36
